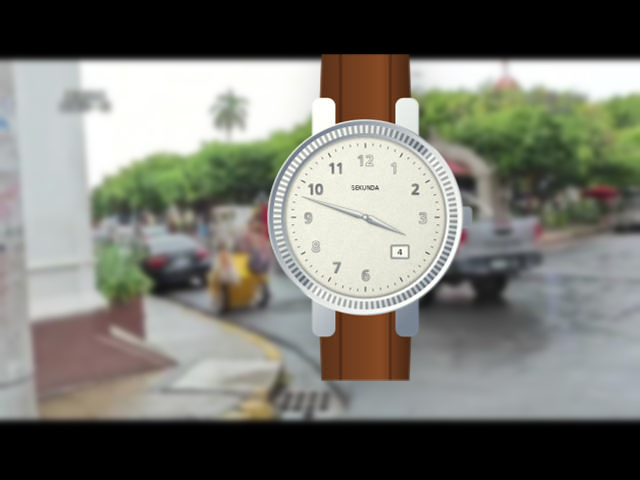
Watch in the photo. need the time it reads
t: 3:48
